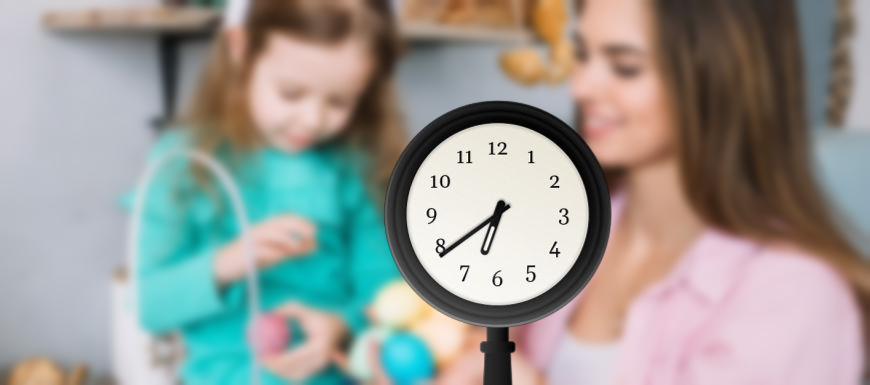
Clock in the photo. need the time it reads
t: 6:39
